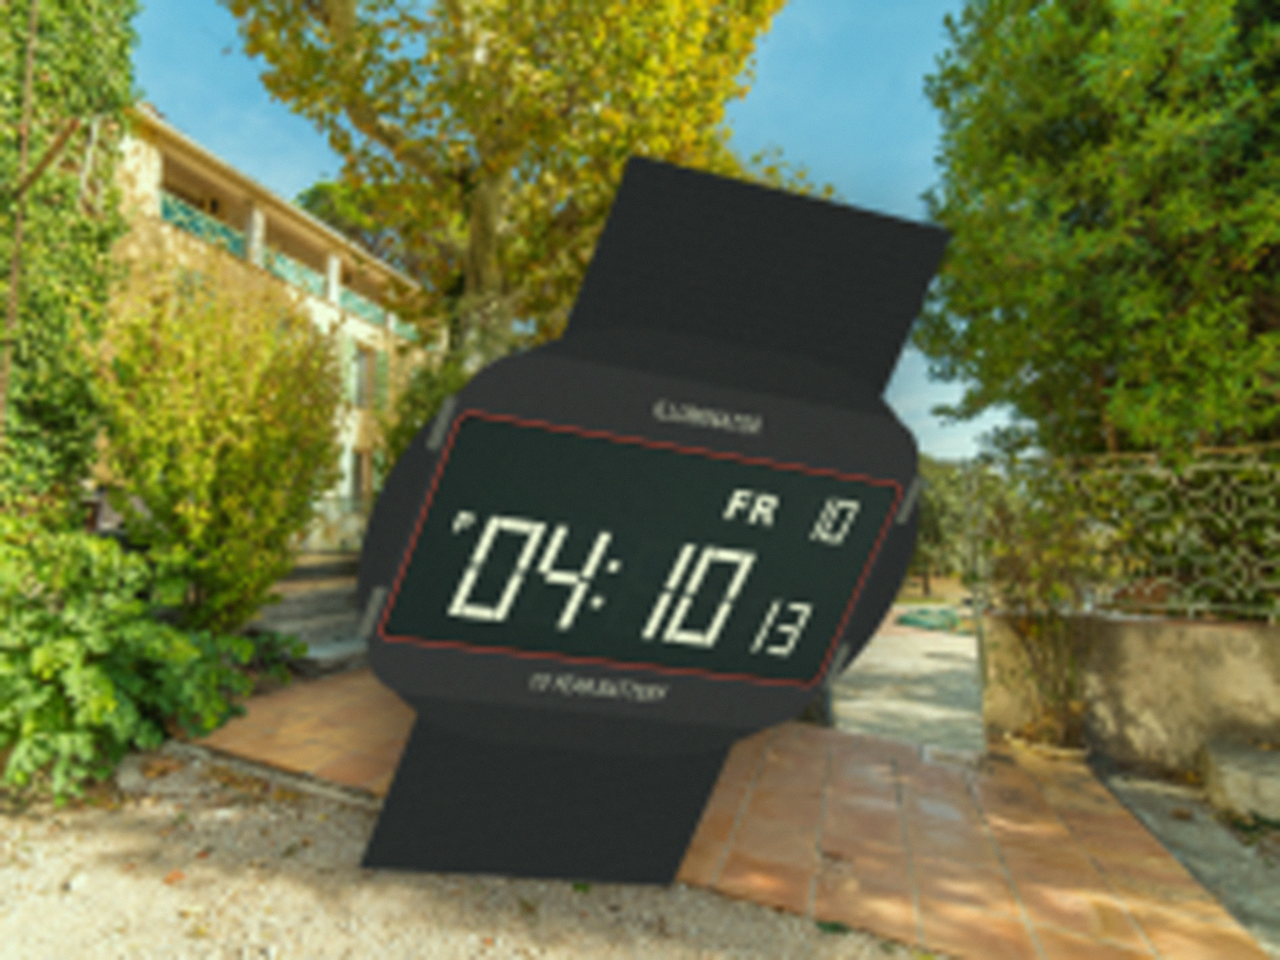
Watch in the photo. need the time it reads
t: 4:10:13
